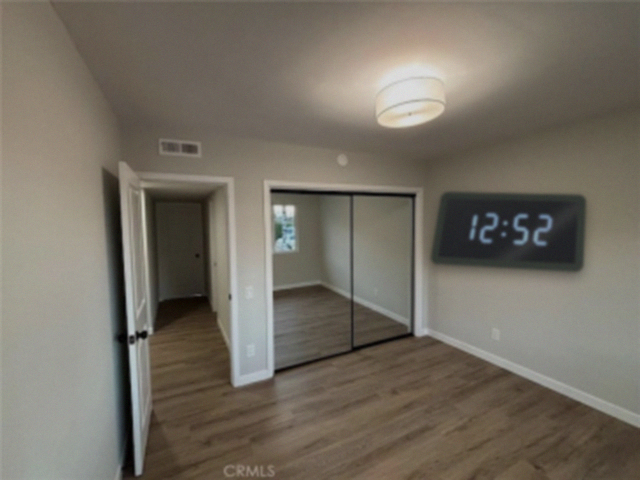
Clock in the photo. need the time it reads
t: 12:52
